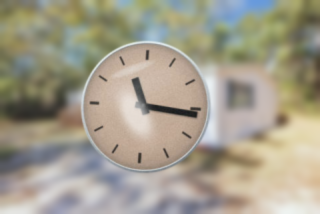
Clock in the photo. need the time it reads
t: 11:16
